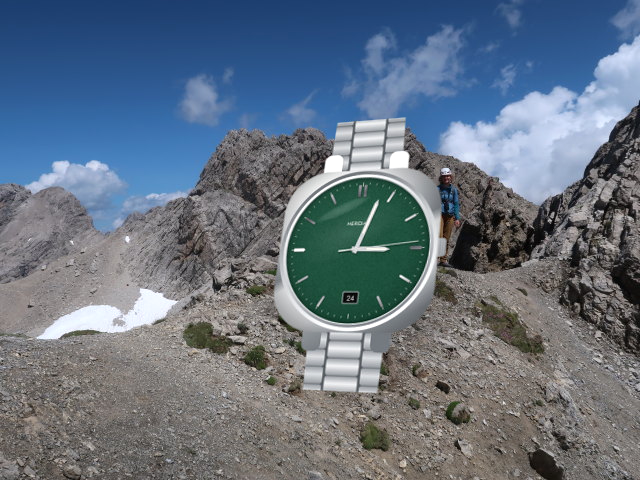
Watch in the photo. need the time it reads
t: 3:03:14
